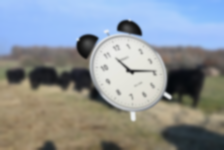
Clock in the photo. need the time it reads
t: 11:19
